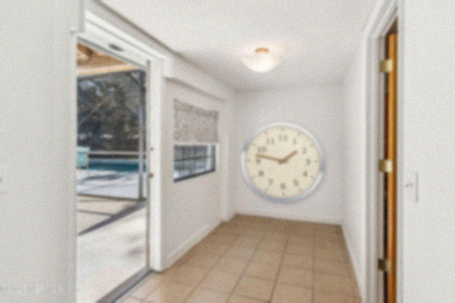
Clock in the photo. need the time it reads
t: 1:47
